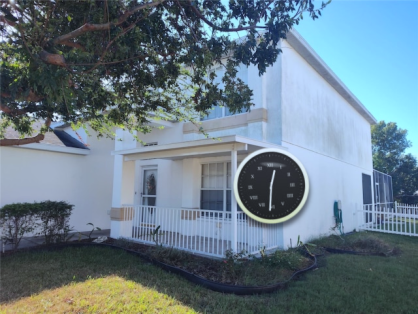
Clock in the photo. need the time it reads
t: 12:31
